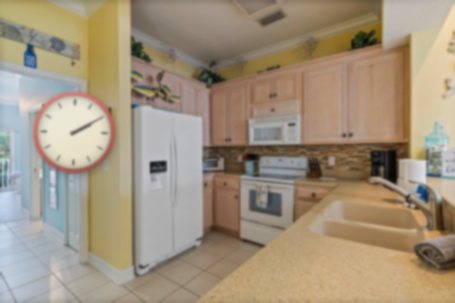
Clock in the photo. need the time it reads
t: 2:10
